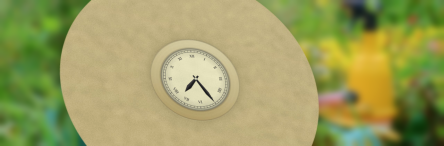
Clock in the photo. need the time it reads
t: 7:25
